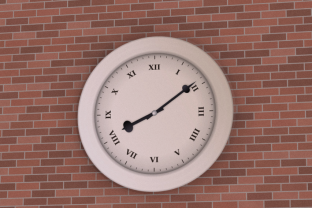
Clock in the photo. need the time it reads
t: 8:09
